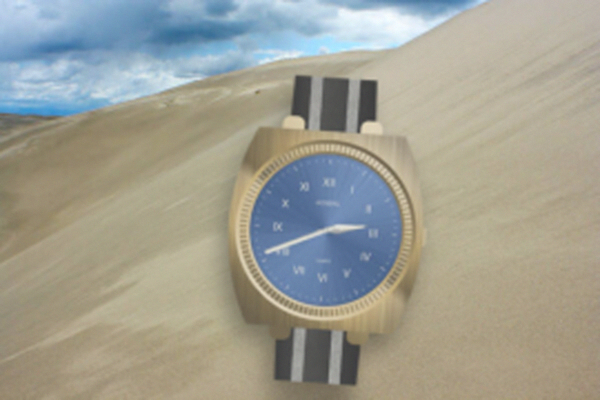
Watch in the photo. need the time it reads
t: 2:41
